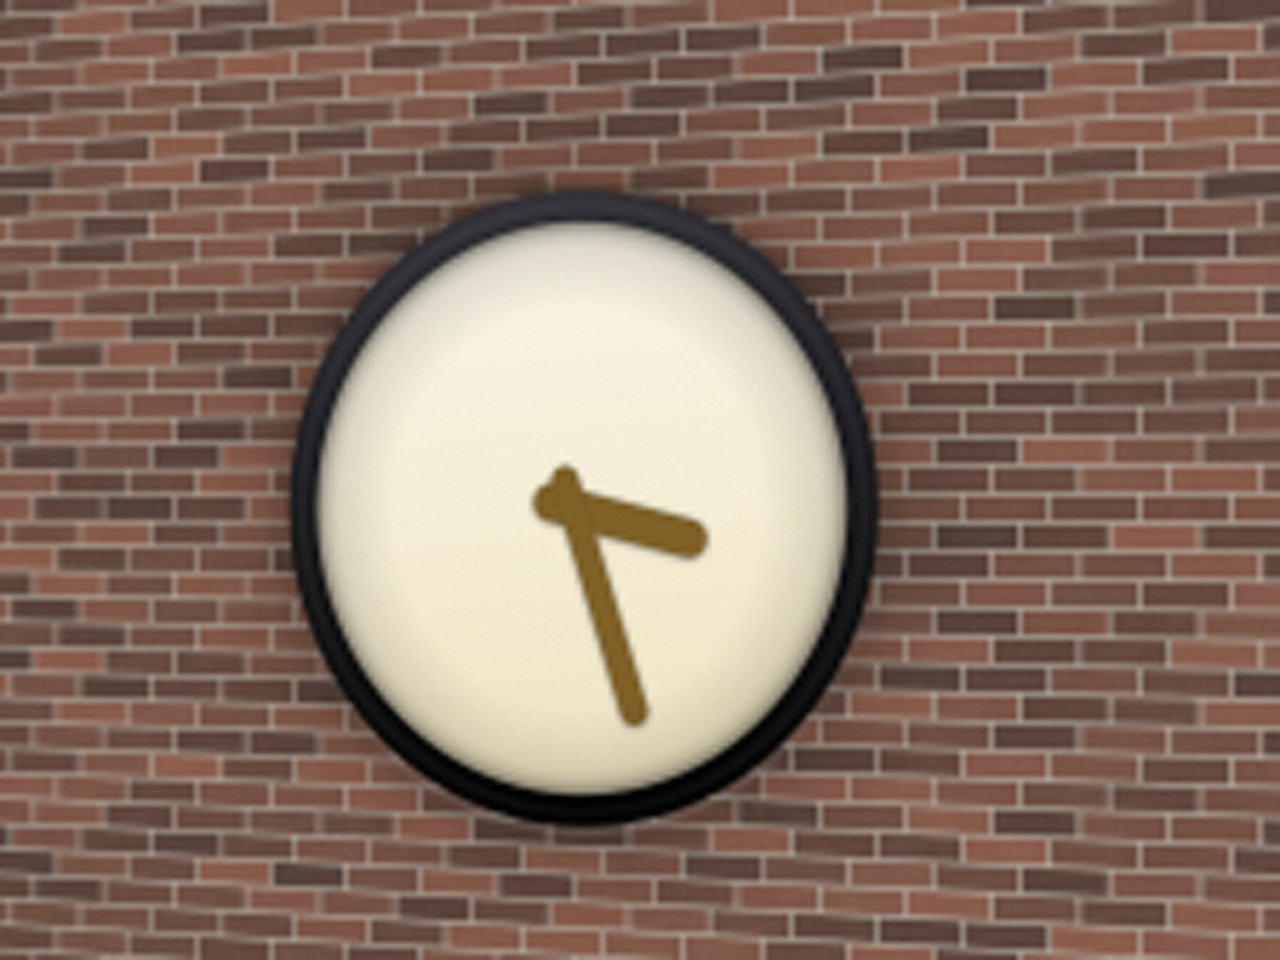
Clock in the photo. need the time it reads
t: 3:27
